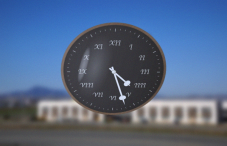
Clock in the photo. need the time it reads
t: 4:27
